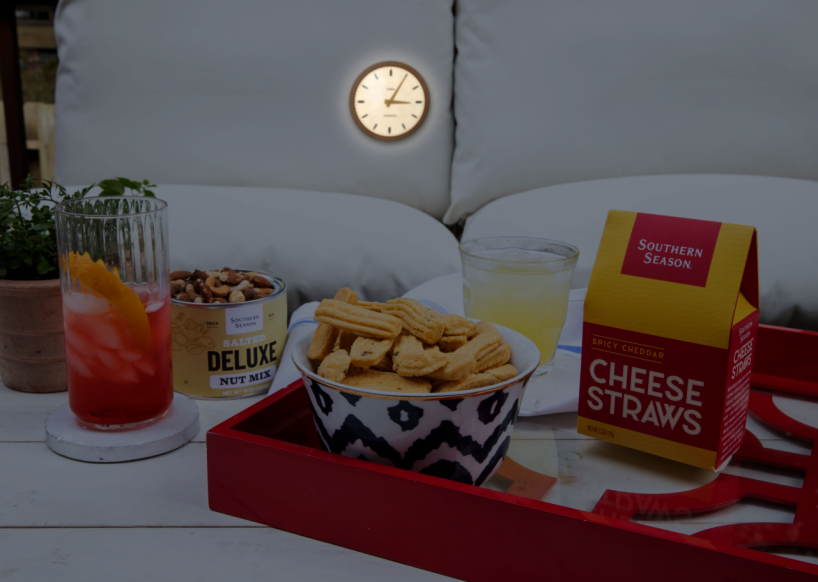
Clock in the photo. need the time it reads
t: 3:05
